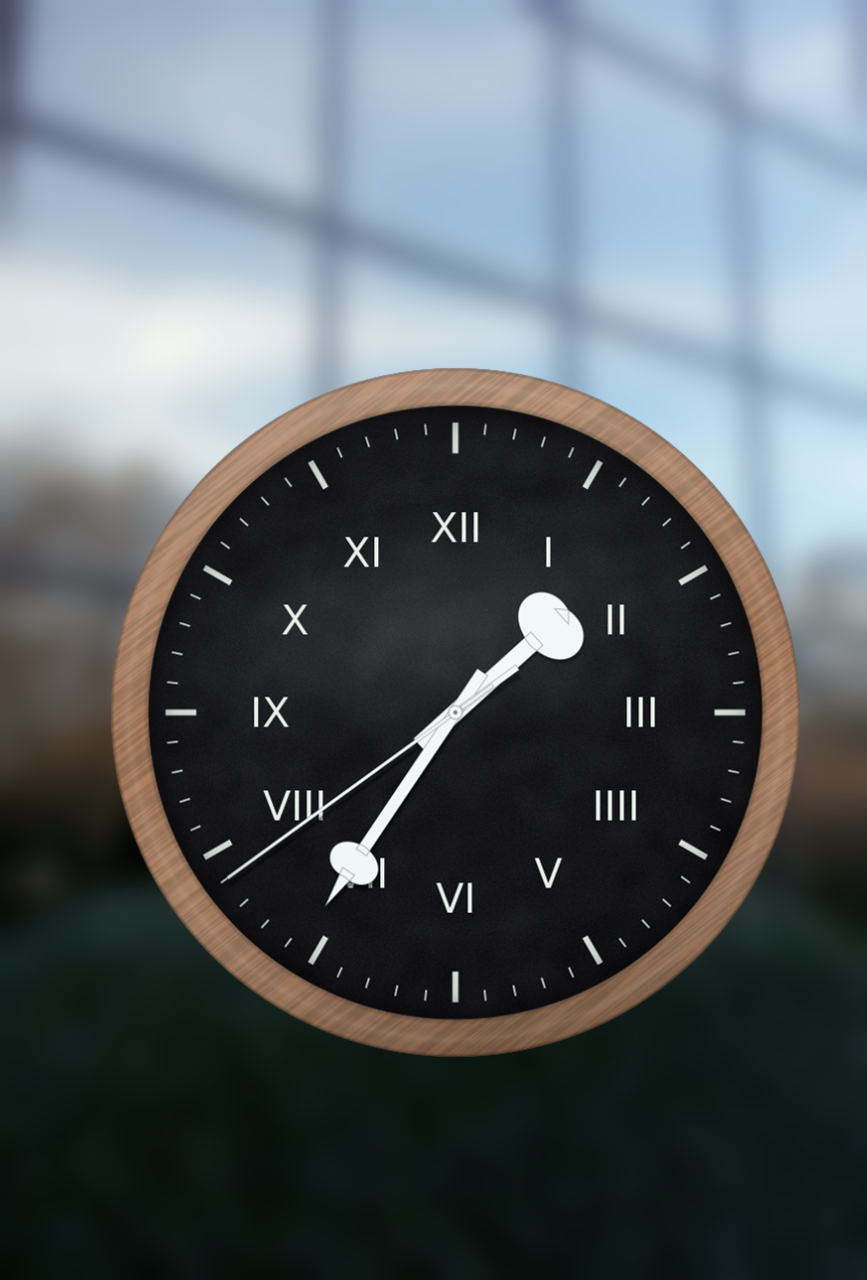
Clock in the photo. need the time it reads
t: 1:35:39
